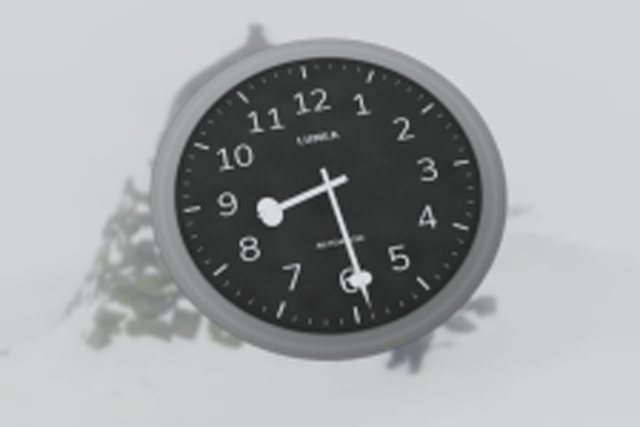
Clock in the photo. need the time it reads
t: 8:29
